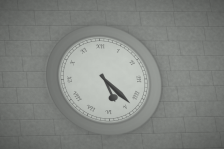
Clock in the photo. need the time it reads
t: 5:23
